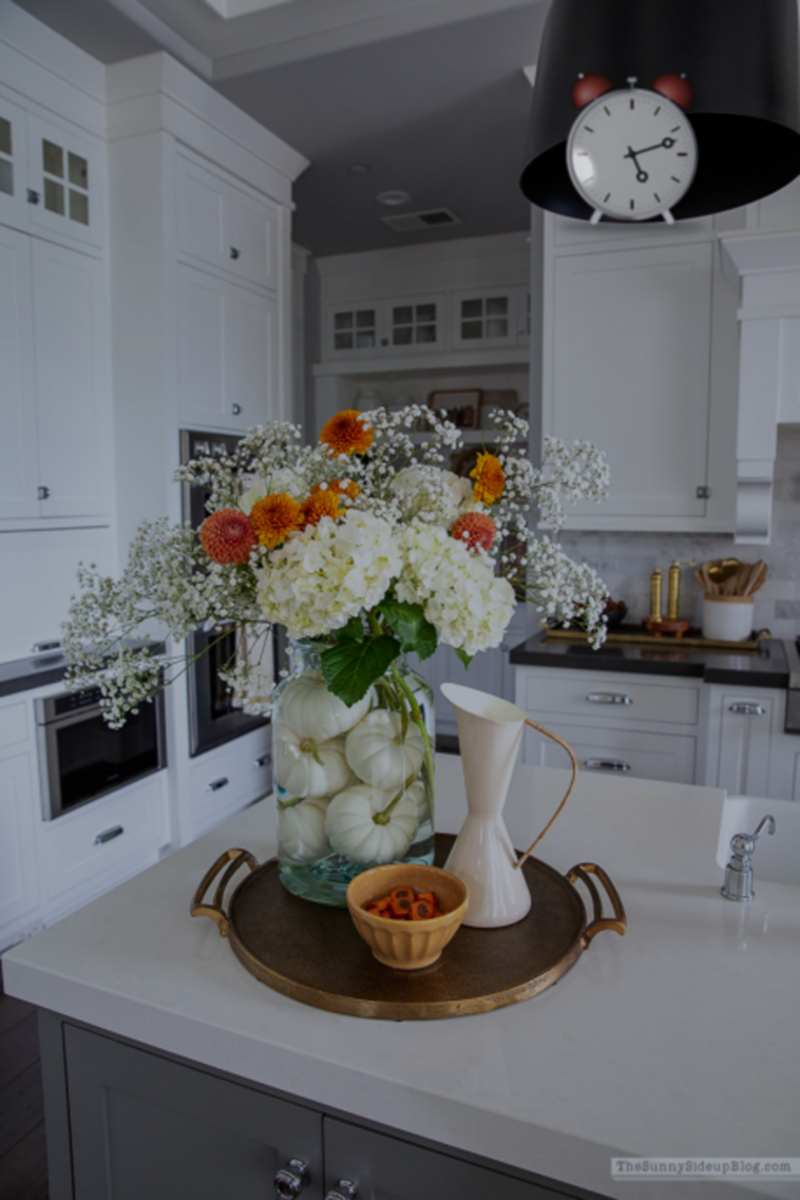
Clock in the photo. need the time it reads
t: 5:12
